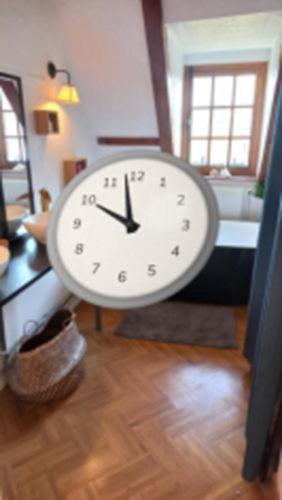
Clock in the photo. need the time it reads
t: 9:58
